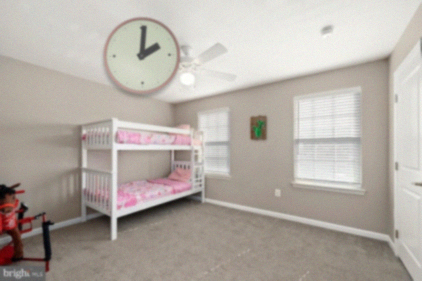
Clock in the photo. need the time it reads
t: 2:01
